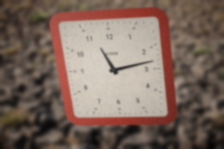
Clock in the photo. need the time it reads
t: 11:13
